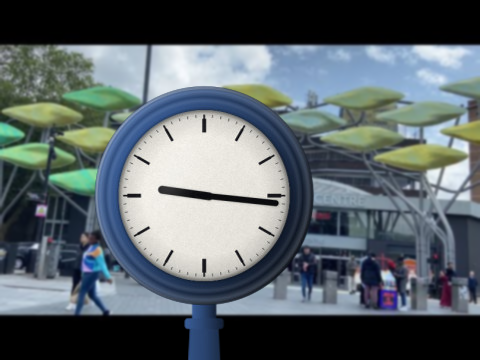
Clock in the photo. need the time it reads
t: 9:16
